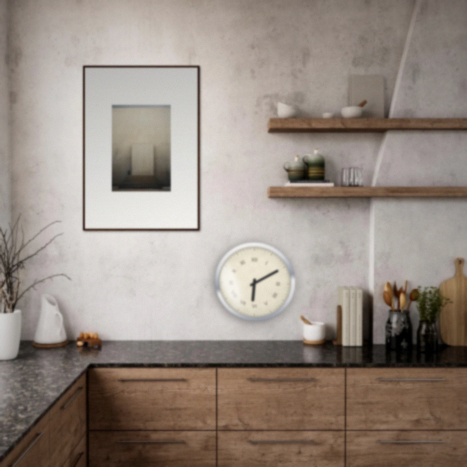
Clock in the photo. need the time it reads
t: 6:10
